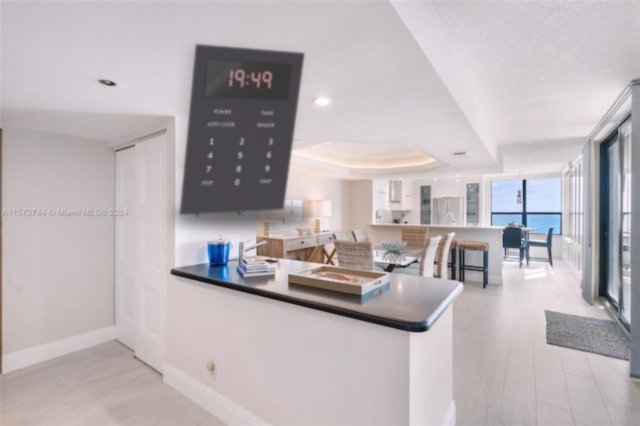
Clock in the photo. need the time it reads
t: 19:49
